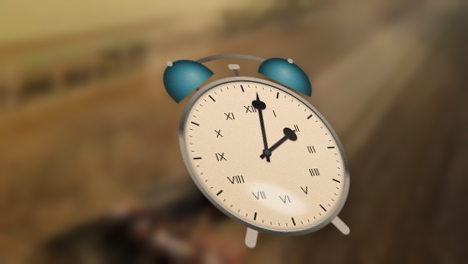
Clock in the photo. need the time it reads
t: 2:02
